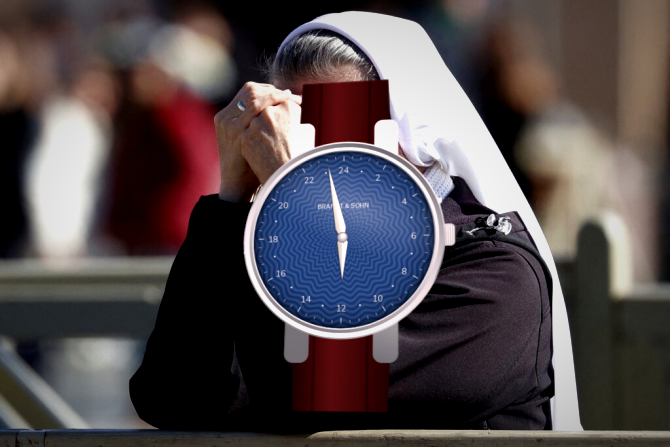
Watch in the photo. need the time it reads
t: 11:58
